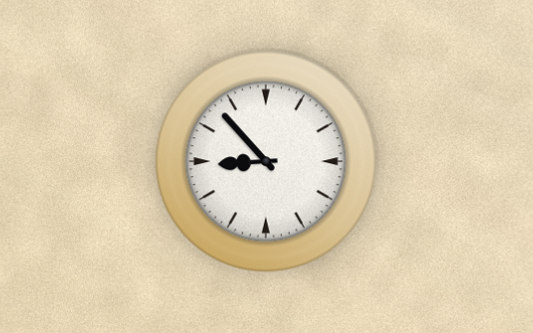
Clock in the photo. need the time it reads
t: 8:53
